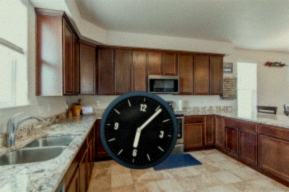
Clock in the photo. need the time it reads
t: 6:06
